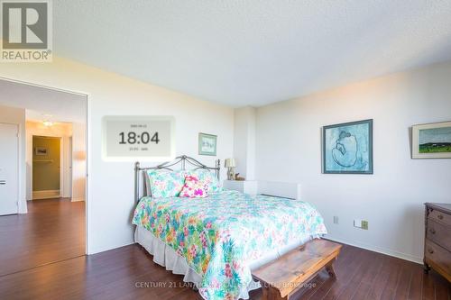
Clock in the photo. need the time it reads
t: 18:04
